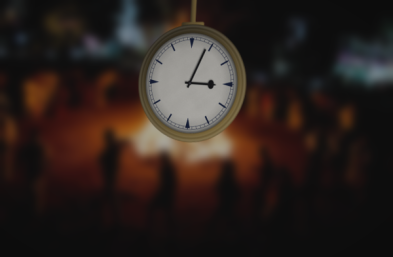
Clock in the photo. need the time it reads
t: 3:04
